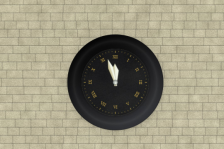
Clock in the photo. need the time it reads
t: 11:57
